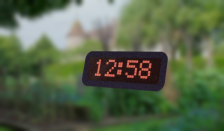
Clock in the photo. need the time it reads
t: 12:58
